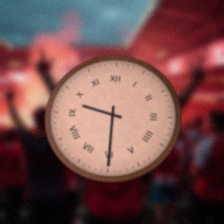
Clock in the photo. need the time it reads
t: 9:30
